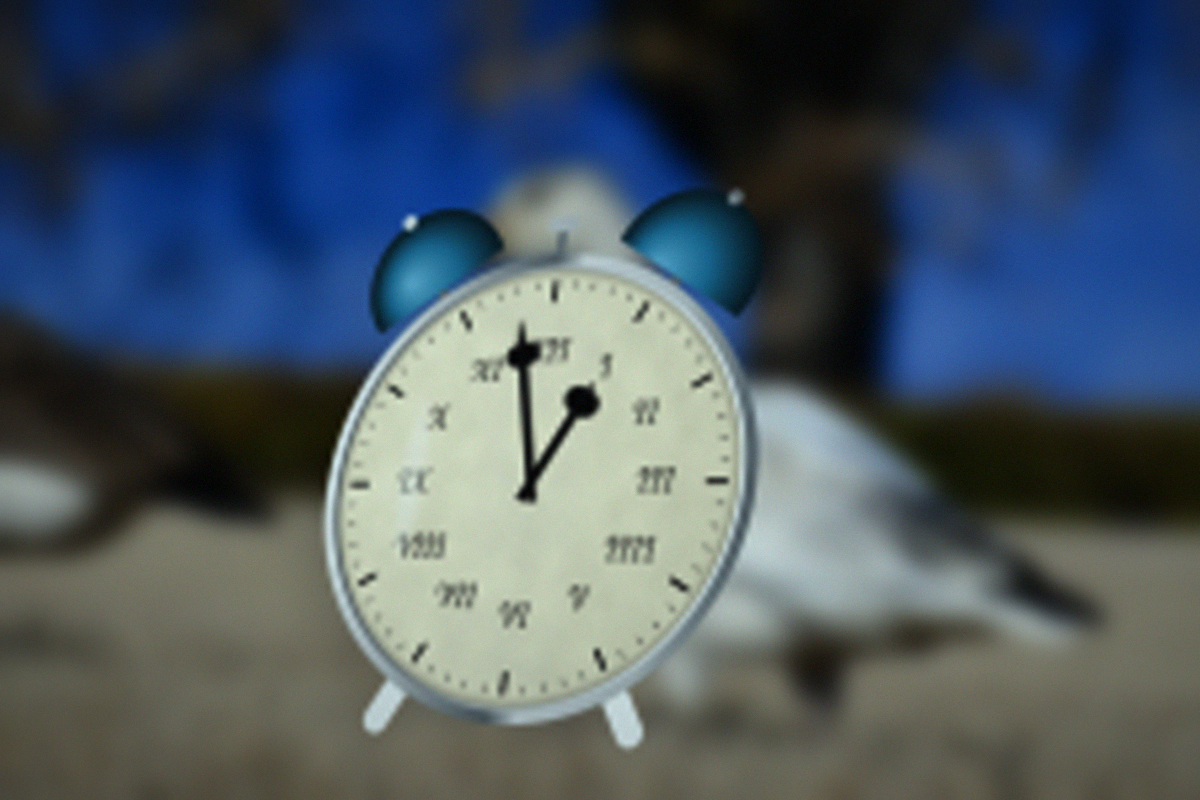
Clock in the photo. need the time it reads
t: 12:58
